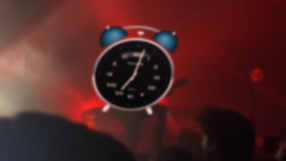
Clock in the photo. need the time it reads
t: 7:02
